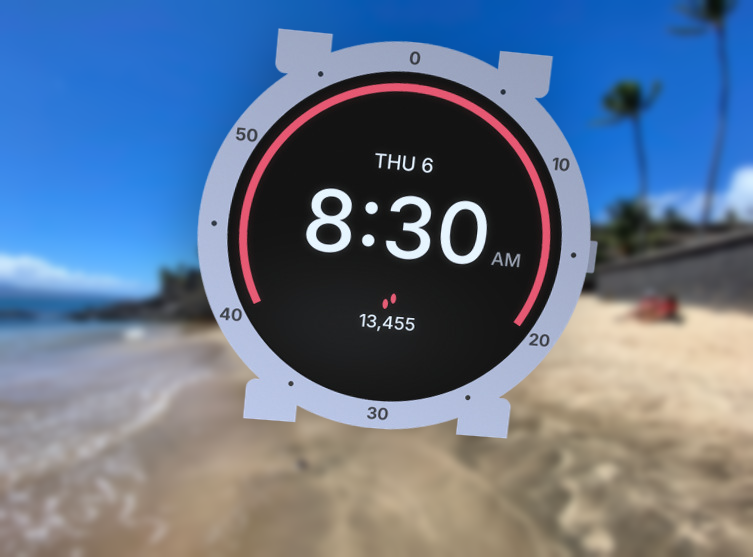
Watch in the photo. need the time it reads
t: 8:30
